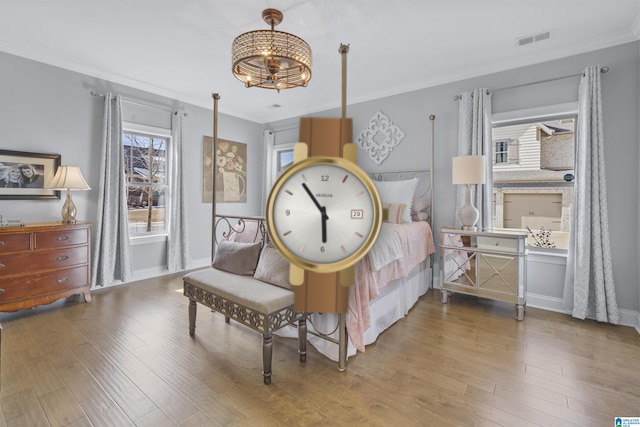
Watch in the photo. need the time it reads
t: 5:54
